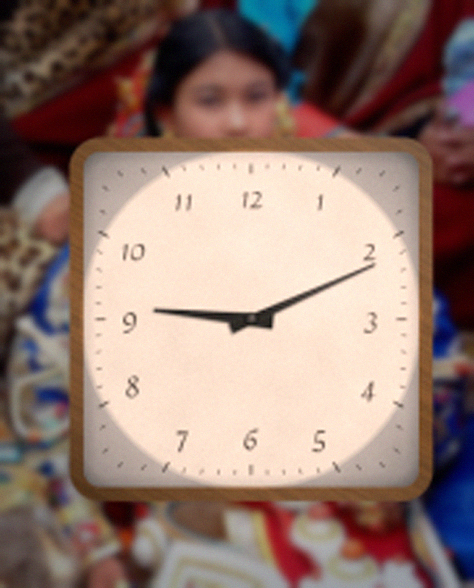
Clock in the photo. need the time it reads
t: 9:11
